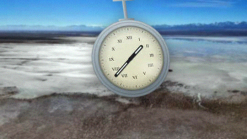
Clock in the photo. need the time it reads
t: 1:38
